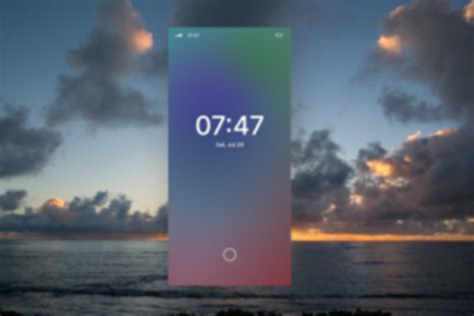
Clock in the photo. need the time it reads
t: 7:47
